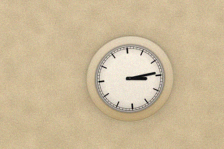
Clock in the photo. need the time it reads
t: 3:14
